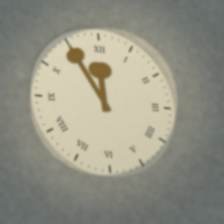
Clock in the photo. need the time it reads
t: 11:55
